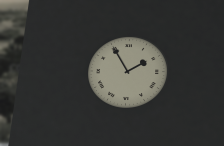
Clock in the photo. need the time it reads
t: 1:55
